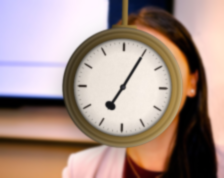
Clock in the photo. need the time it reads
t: 7:05
